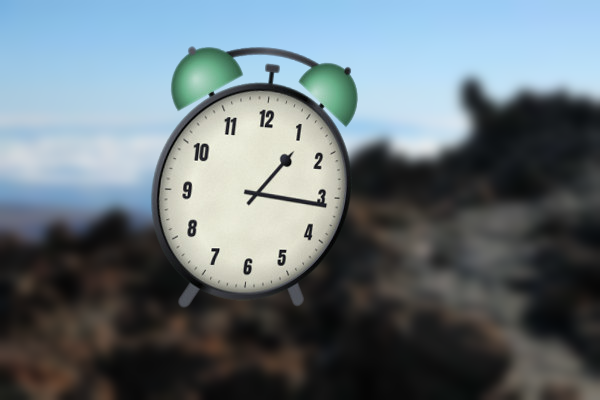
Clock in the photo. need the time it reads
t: 1:16
